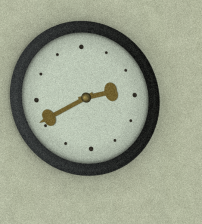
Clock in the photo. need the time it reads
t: 2:41
